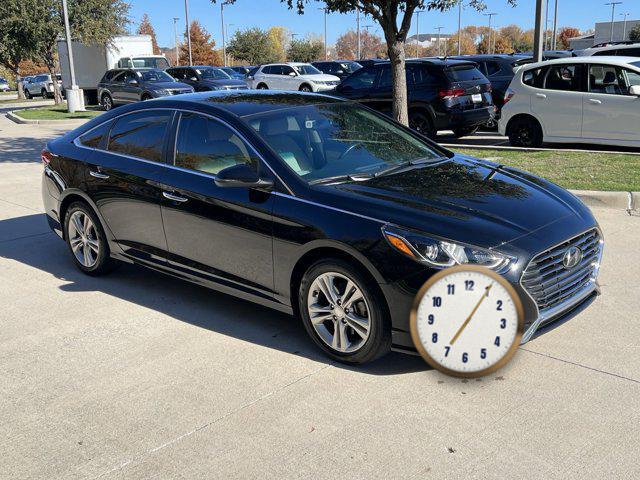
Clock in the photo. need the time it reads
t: 7:05
